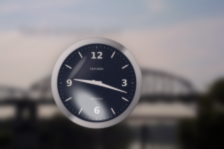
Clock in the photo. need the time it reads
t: 9:18
